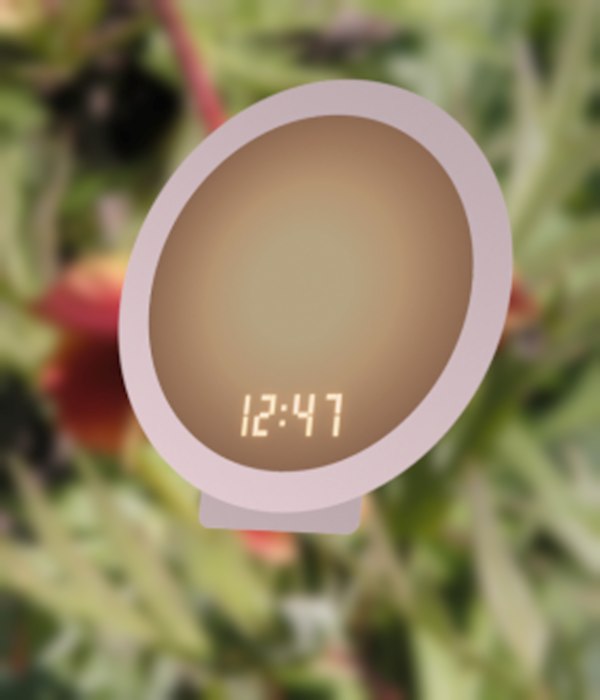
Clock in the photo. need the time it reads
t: 12:47
